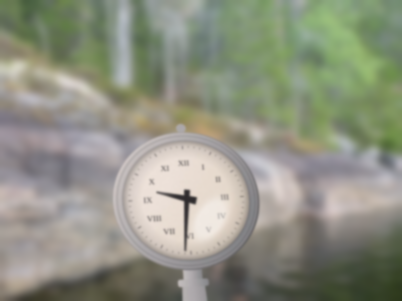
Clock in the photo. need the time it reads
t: 9:31
